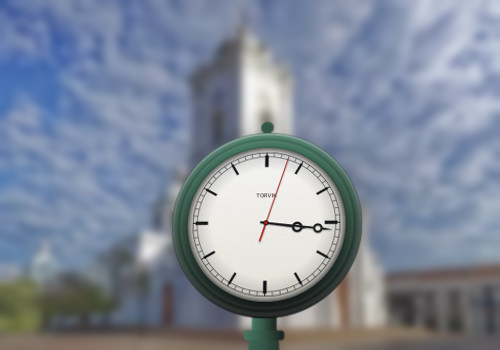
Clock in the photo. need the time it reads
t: 3:16:03
